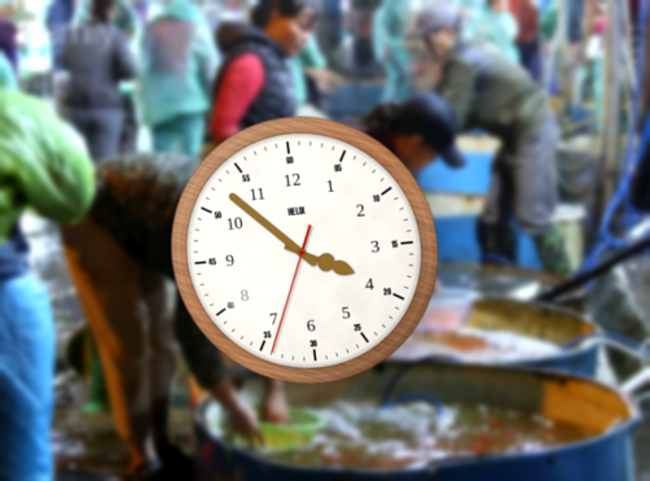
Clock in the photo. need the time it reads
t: 3:52:34
